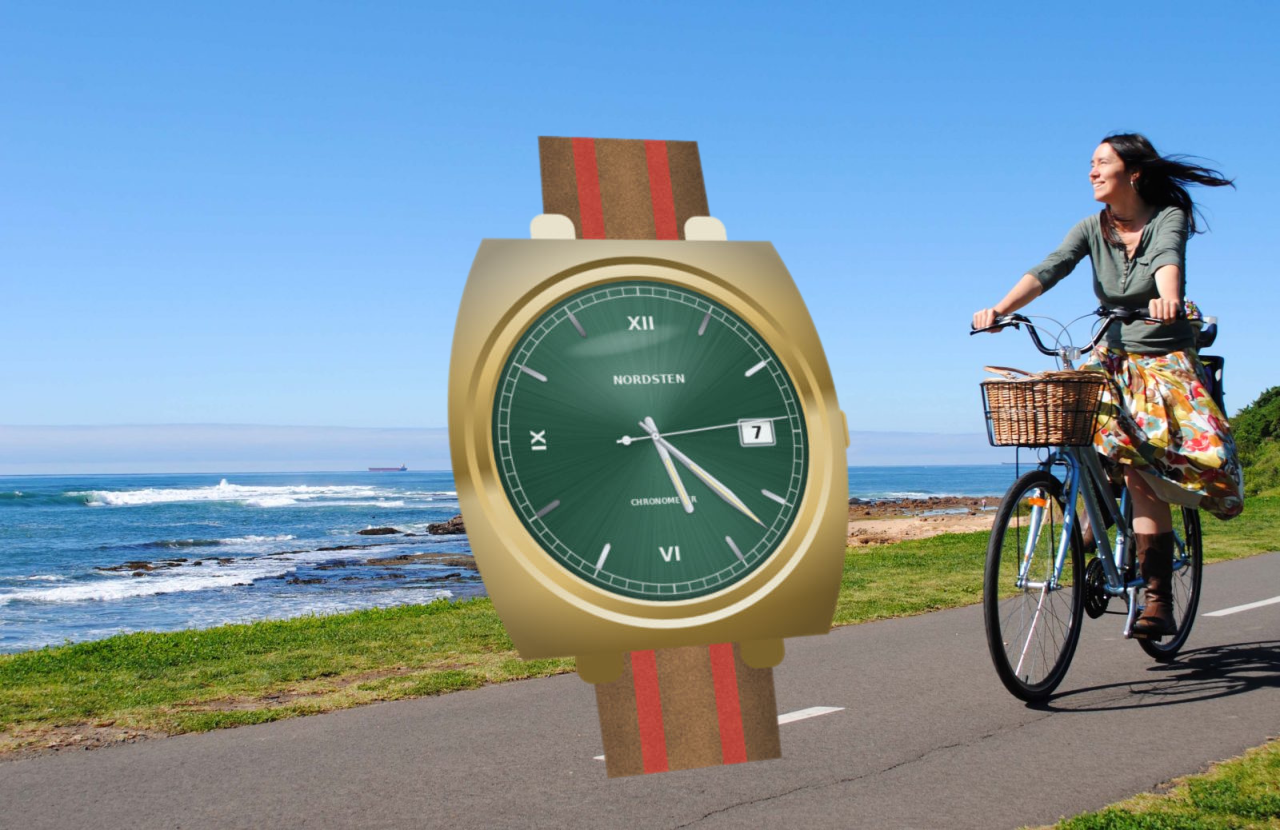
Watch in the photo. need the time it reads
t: 5:22:14
